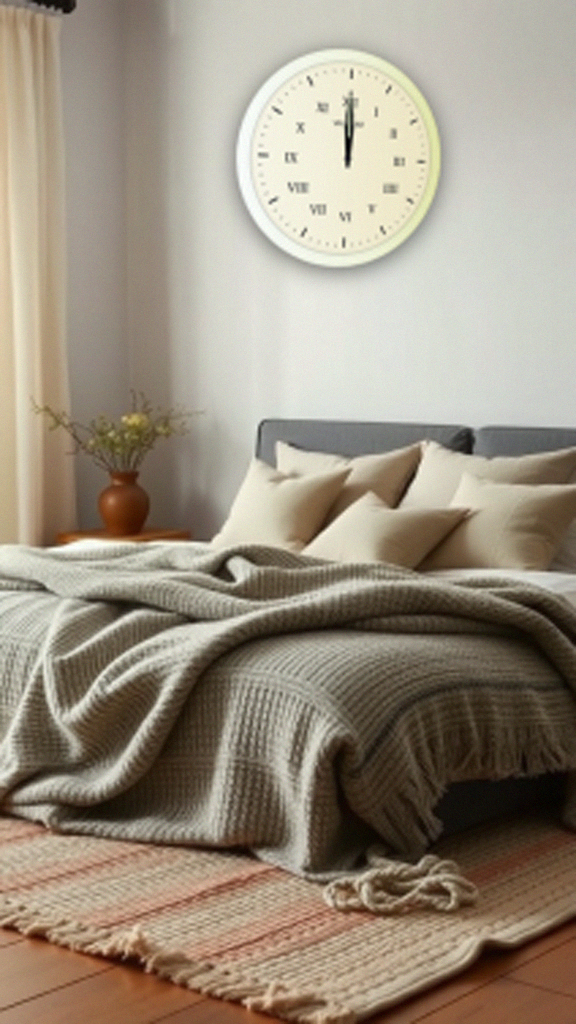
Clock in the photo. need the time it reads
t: 12:00
